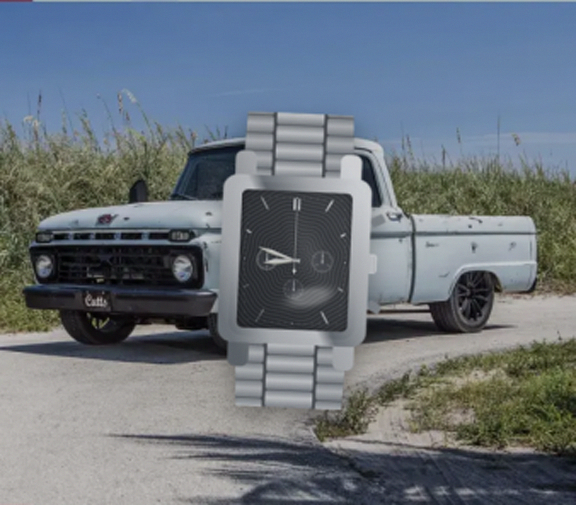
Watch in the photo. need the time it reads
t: 8:48
